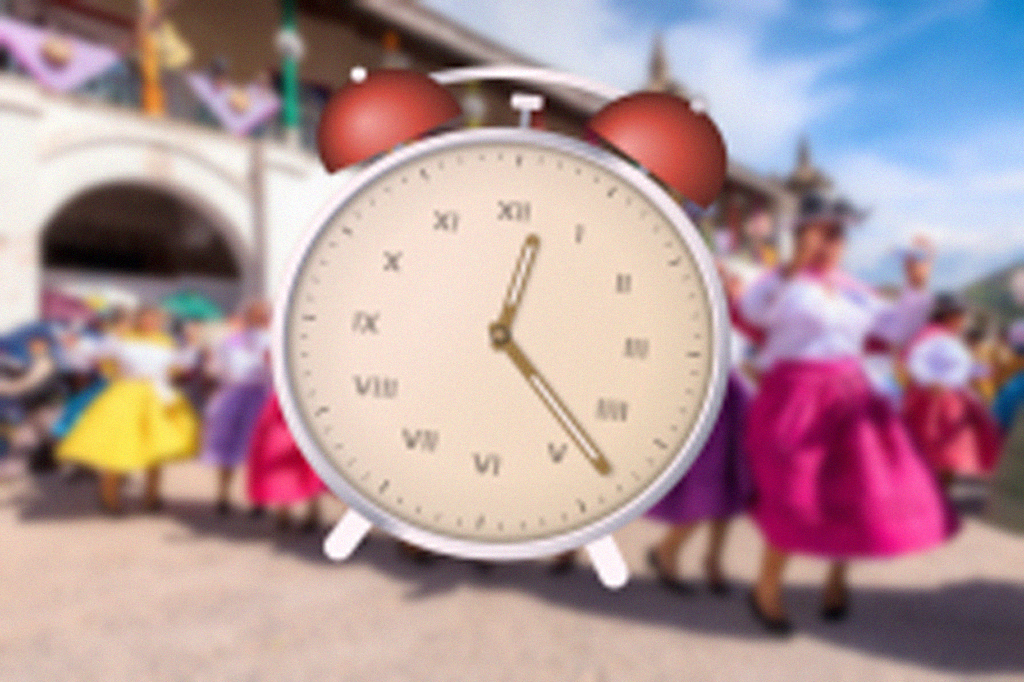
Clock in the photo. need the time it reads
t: 12:23
